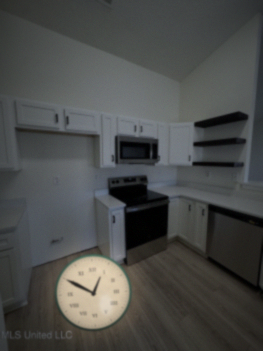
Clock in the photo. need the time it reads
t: 12:50
